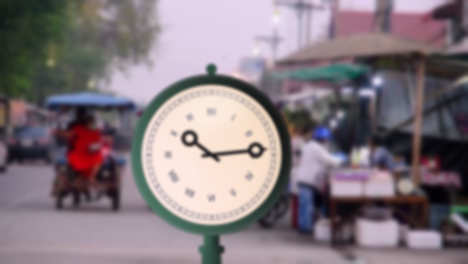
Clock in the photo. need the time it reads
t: 10:14
